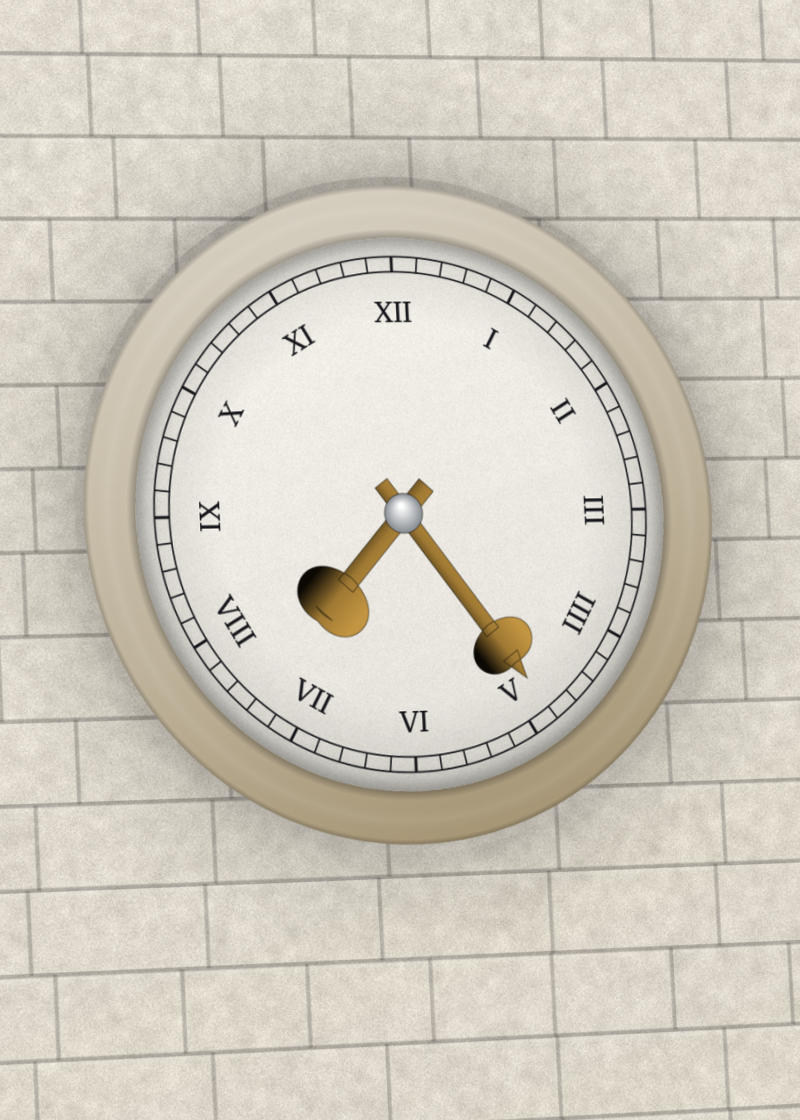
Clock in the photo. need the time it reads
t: 7:24
